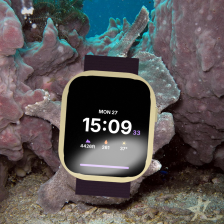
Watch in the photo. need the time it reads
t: 15:09
